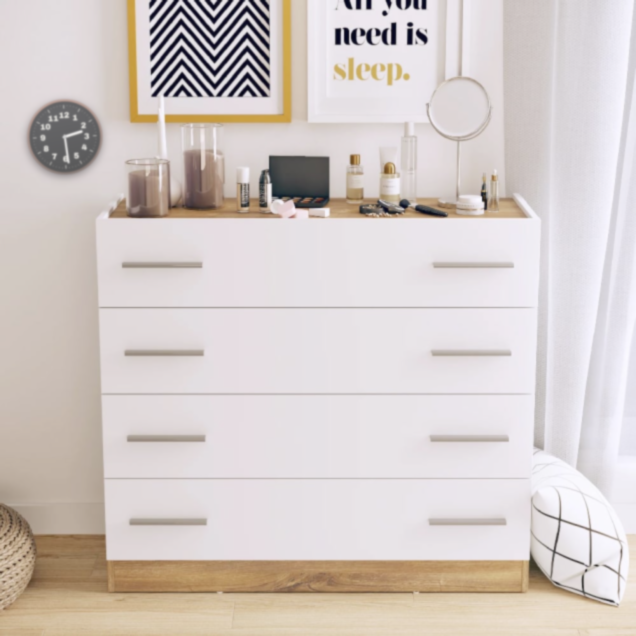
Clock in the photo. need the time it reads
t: 2:29
